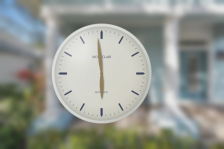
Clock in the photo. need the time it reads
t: 5:59
